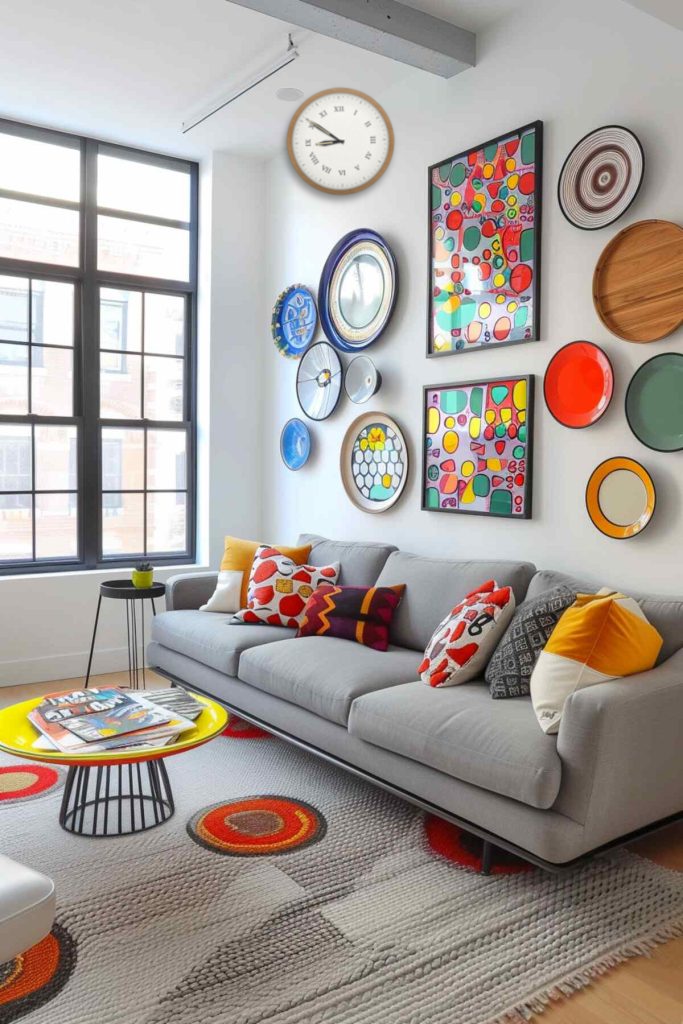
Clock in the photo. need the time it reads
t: 8:51
